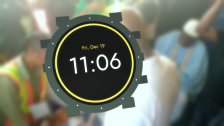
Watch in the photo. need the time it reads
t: 11:06
